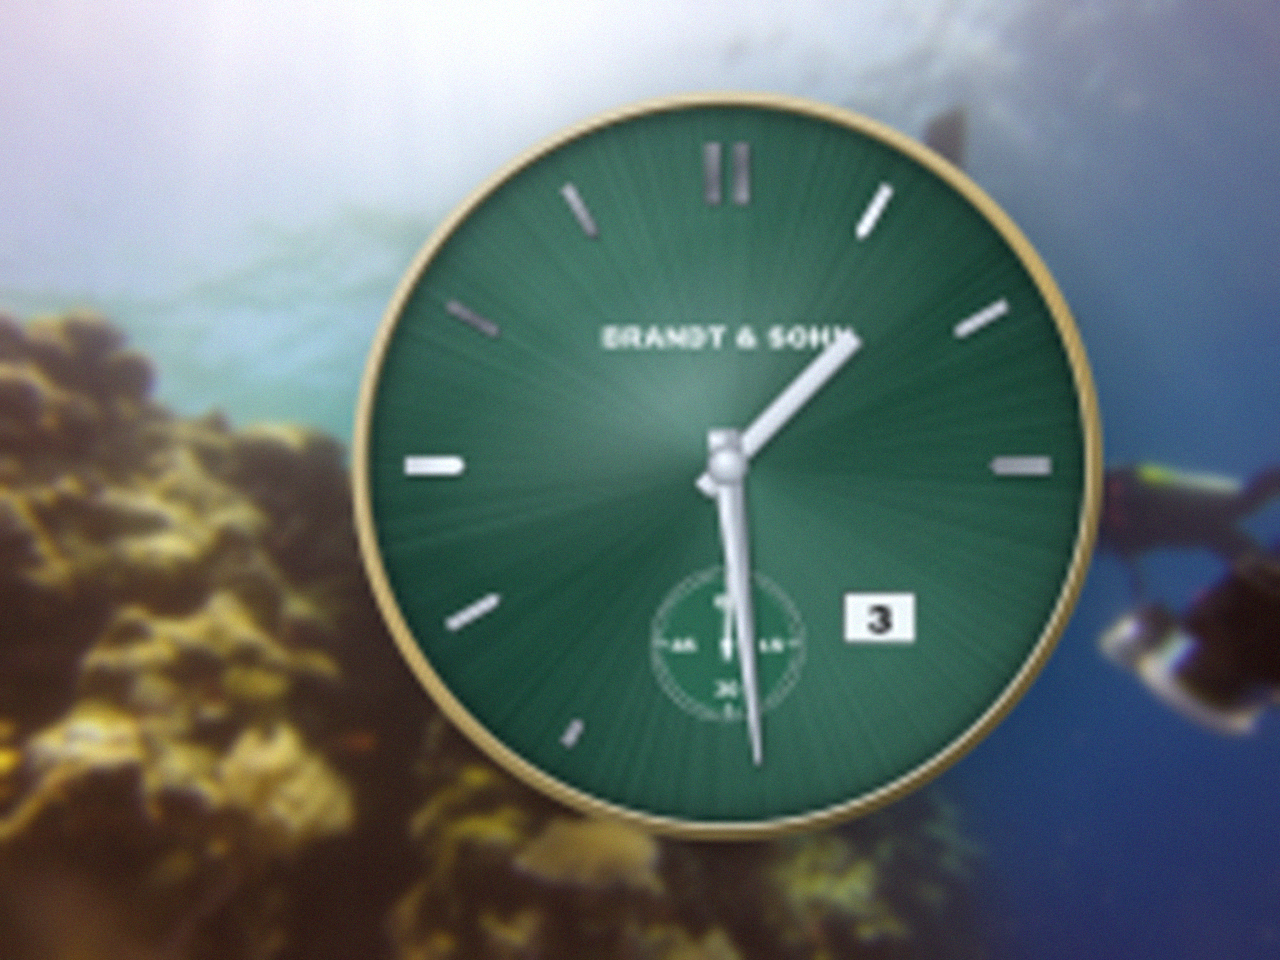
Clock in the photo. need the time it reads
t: 1:29
